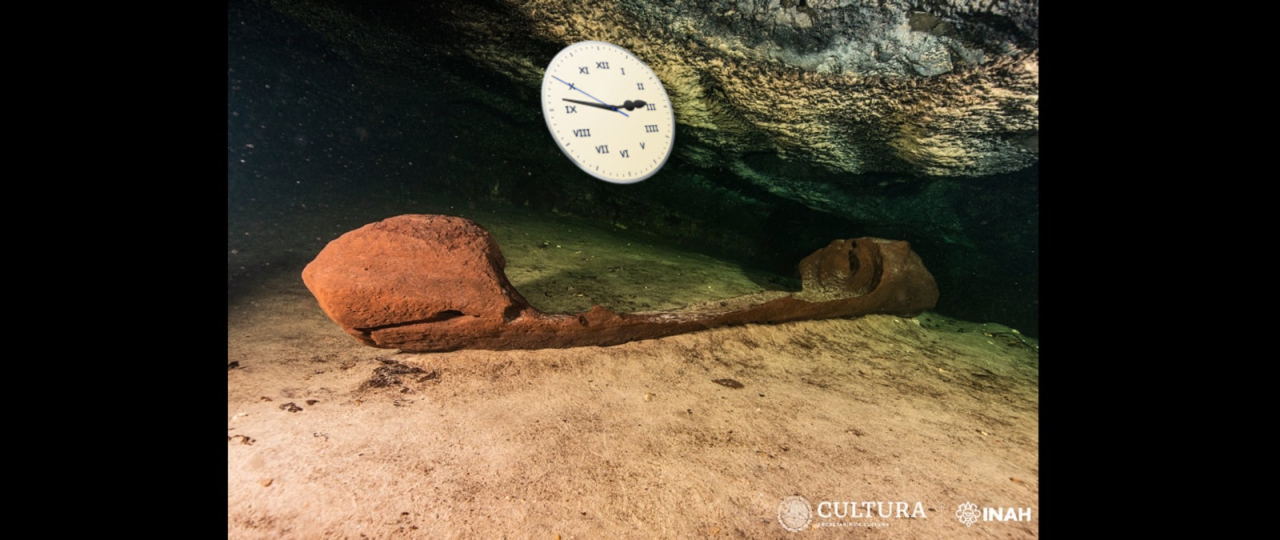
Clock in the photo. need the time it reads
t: 2:46:50
